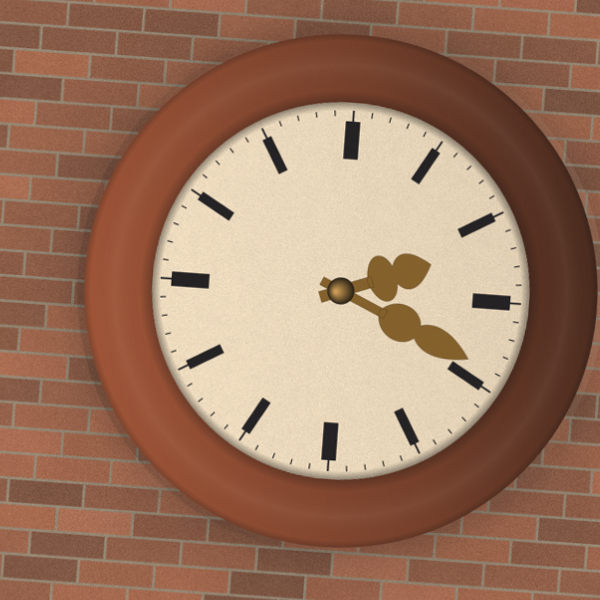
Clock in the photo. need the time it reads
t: 2:19
